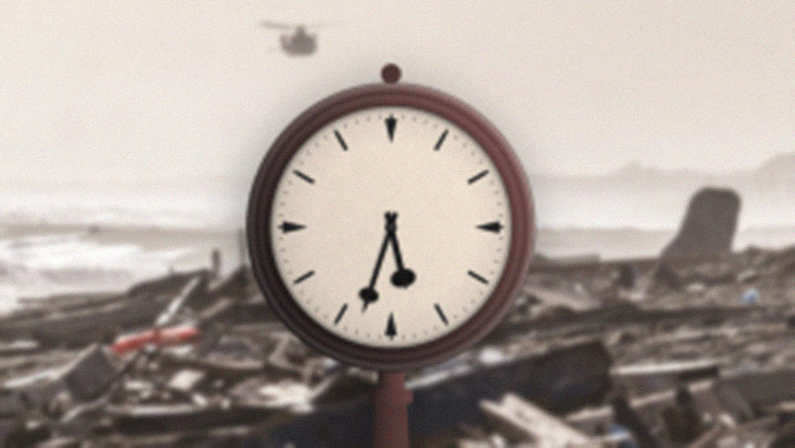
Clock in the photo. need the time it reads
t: 5:33
